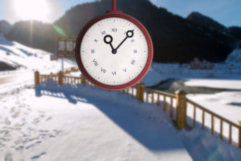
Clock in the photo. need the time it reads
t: 11:07
